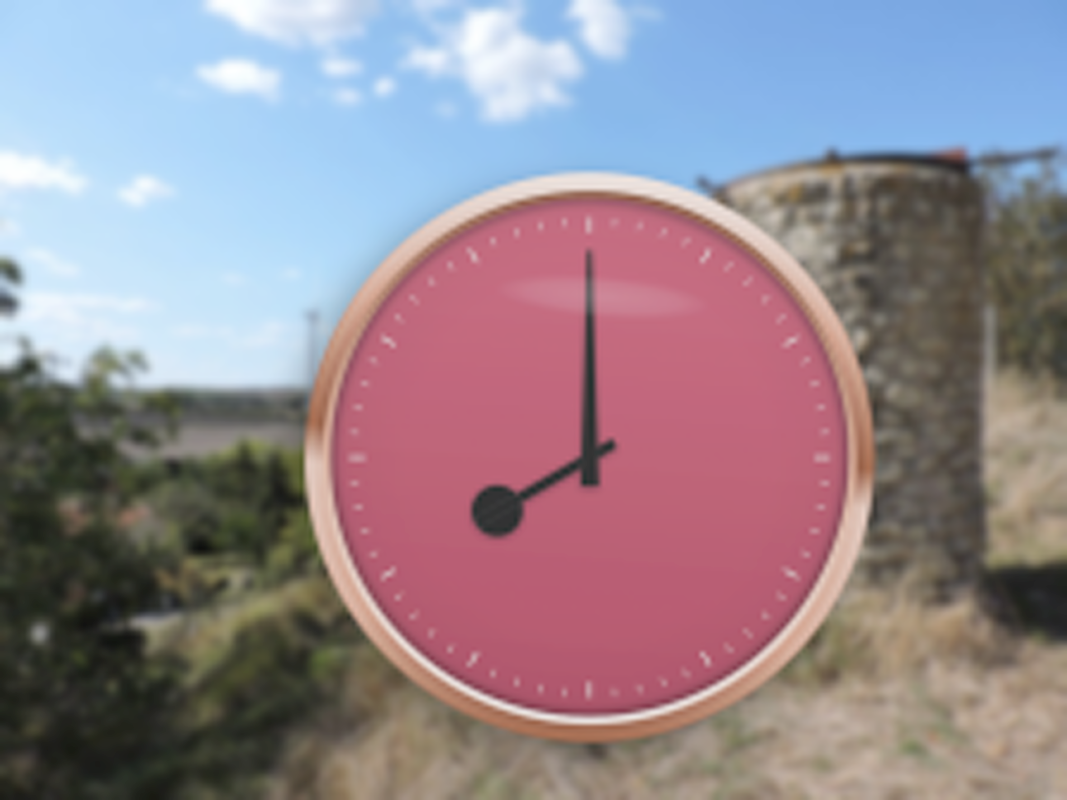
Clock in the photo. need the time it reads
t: 8:00
